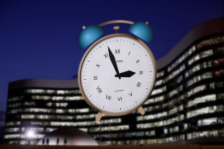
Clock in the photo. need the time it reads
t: 2:57
